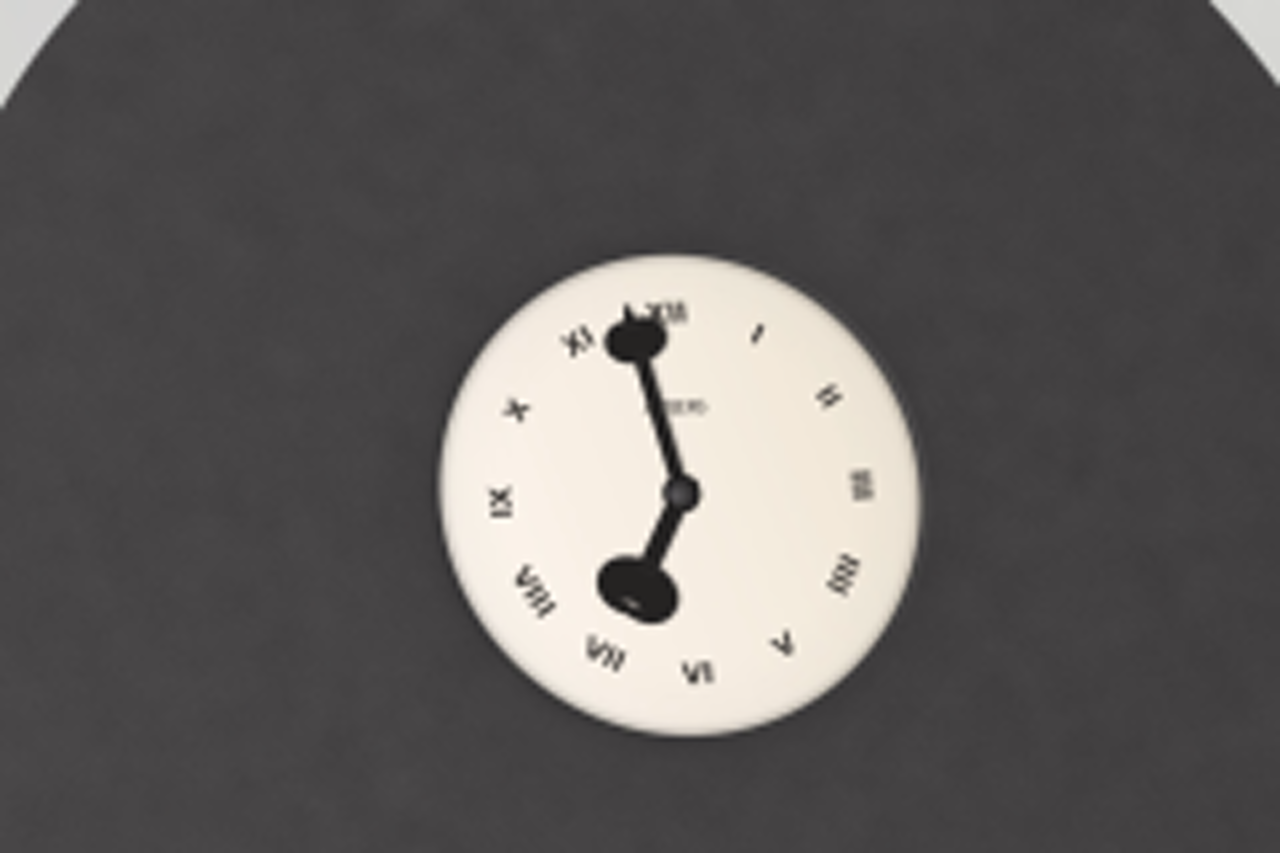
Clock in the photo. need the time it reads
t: 6:58
